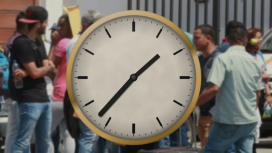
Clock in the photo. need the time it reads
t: 1:37
